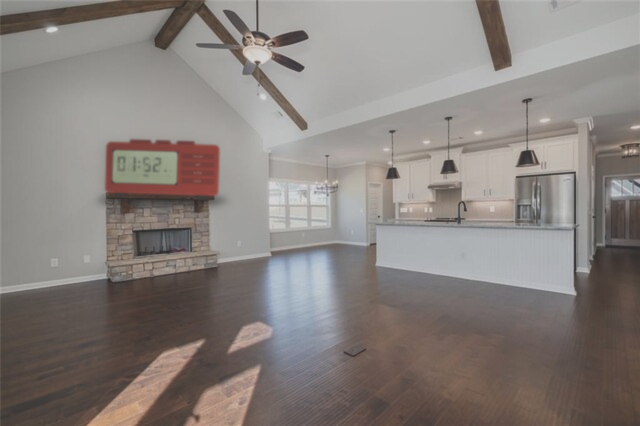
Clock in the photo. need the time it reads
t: 1:52
